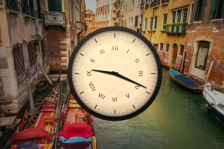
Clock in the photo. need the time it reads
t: 9:19
